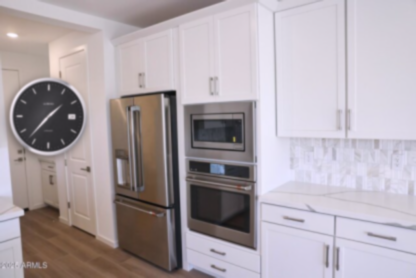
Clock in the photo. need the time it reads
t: 1:37
